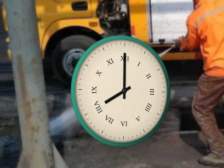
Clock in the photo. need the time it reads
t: 8:00
